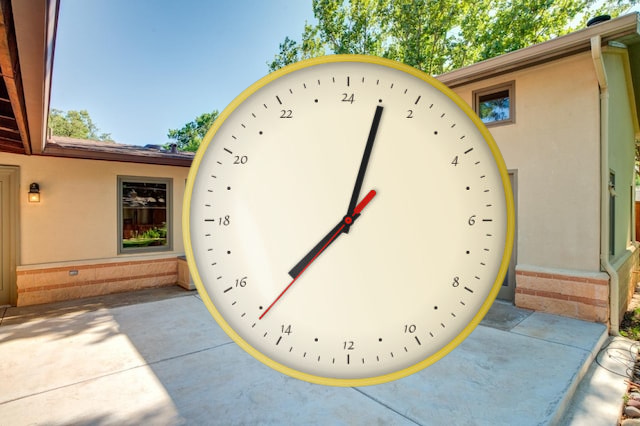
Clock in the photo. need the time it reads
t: 15:02:37
